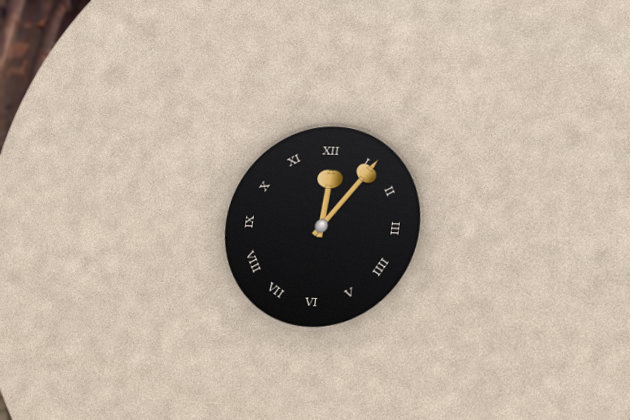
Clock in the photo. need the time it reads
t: 12:06
